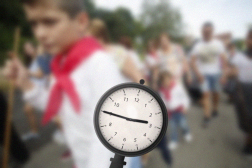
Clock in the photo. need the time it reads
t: 2:45
